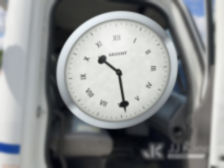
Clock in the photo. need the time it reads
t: 10:29
